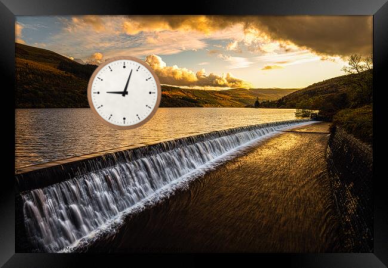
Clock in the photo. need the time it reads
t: 9:03
